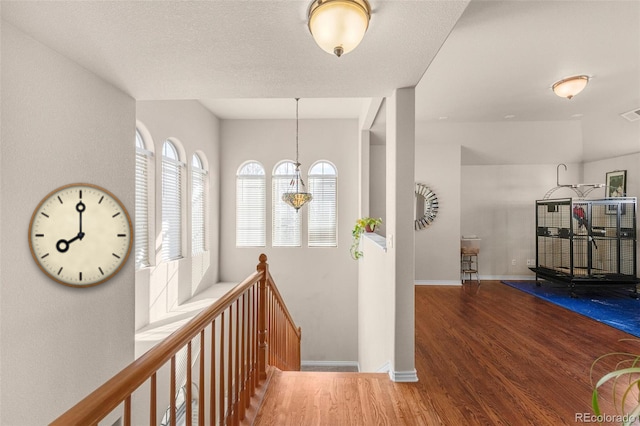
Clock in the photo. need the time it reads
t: 8:00
